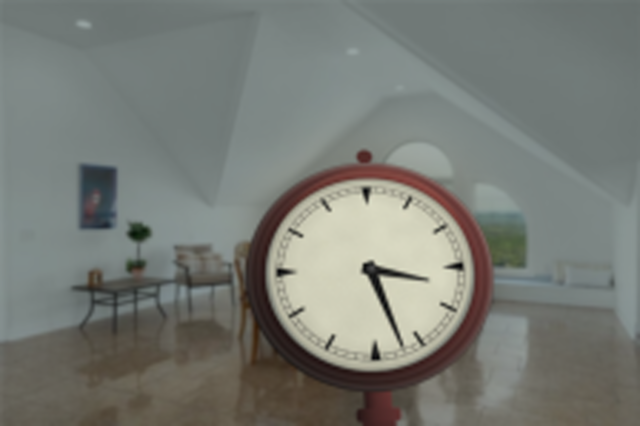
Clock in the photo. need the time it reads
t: 3:27
